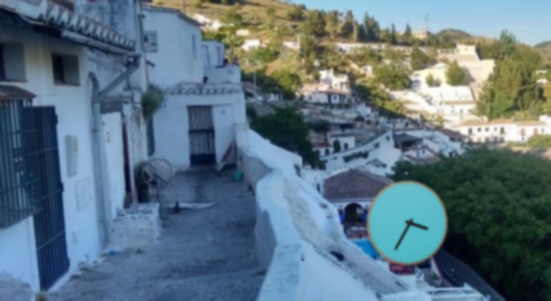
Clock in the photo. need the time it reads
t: 3:35
